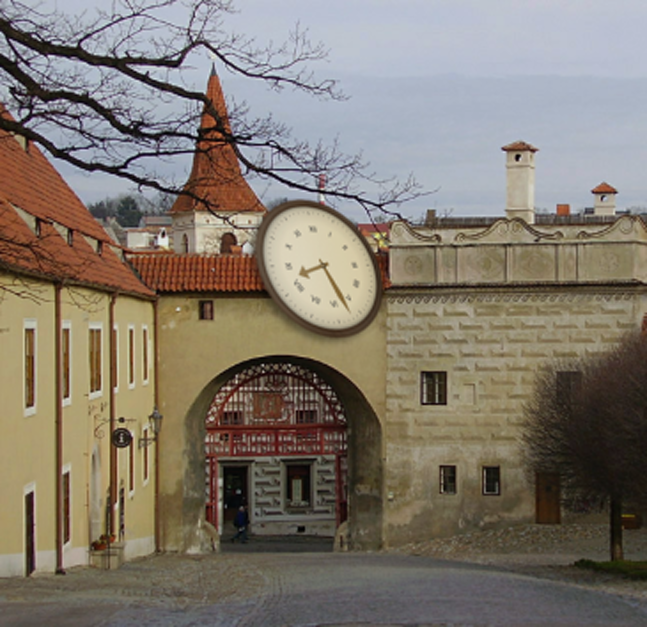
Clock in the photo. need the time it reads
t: 8:27
